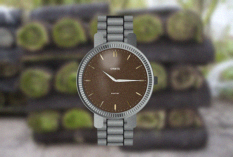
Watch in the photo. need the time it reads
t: 10:15
